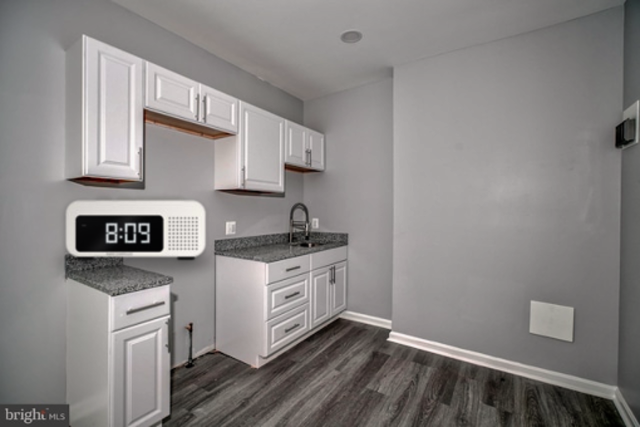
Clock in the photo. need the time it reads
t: 8:09
